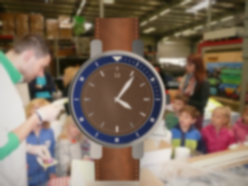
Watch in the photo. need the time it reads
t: 4:06
